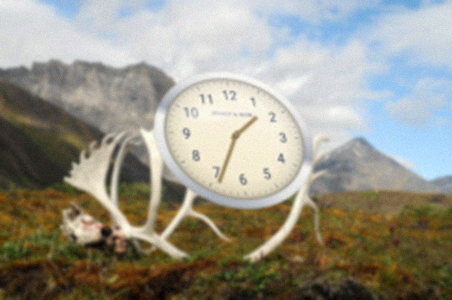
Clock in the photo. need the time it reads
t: 1:34
